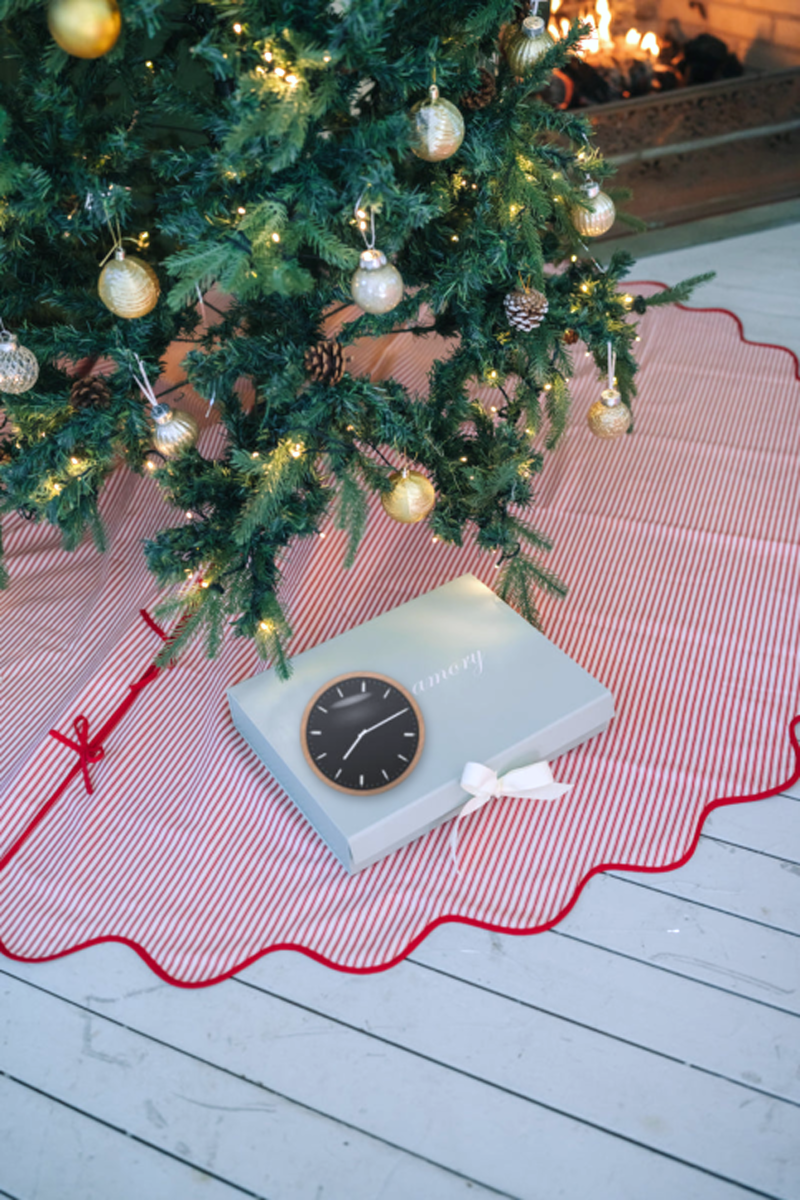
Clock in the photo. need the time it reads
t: 7:10
